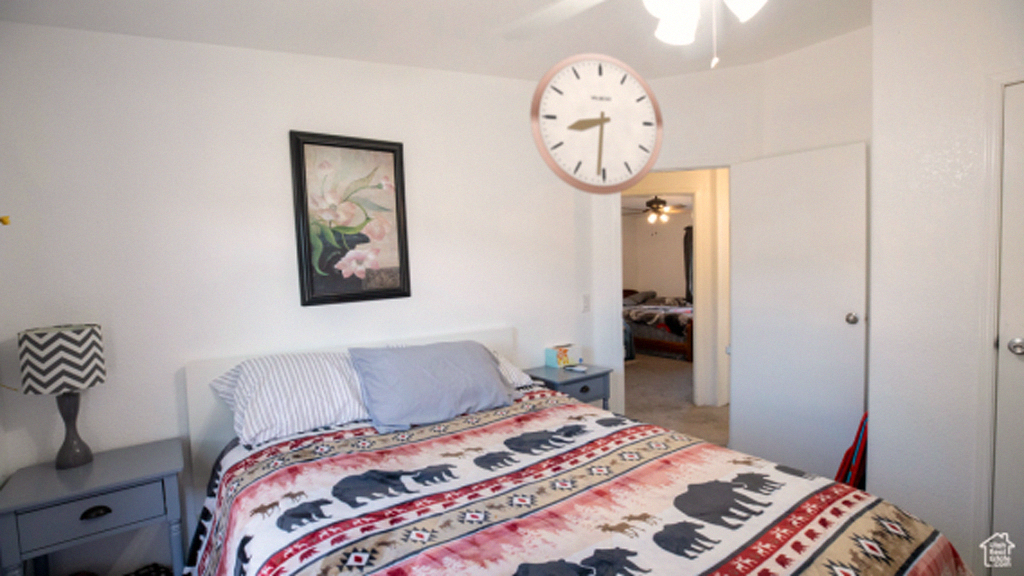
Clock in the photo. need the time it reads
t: 8:31
